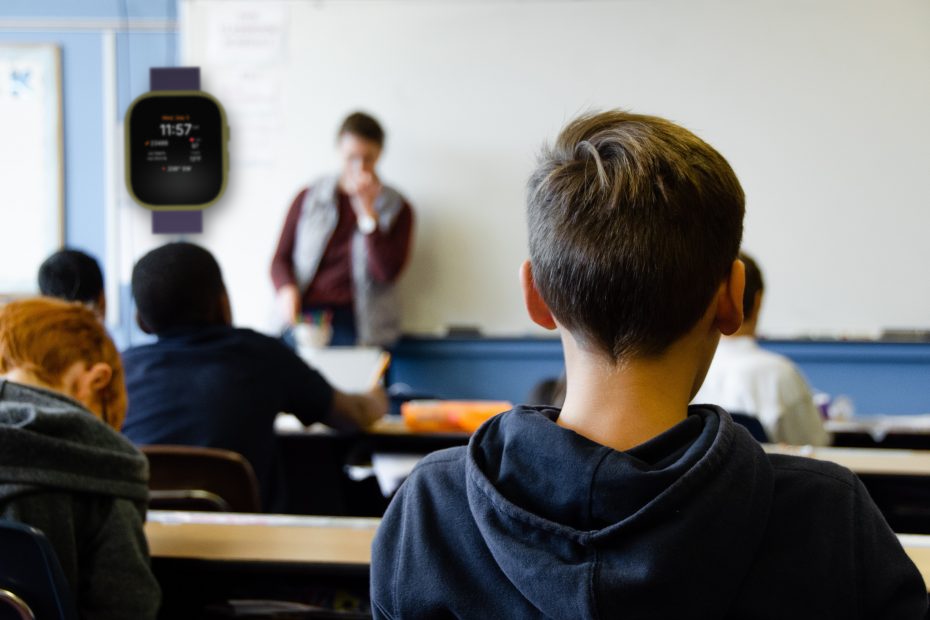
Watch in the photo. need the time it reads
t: 11:57
